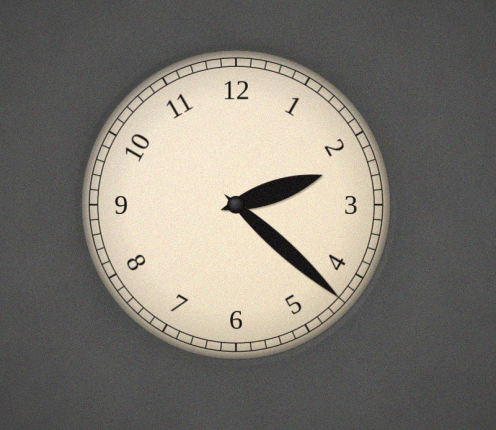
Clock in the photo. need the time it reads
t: 2:22
